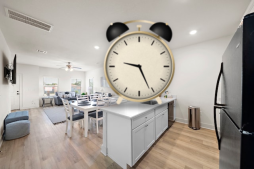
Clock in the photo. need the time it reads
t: 9:26
